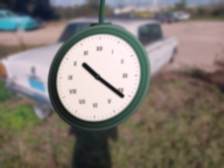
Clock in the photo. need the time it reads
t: 10:21
